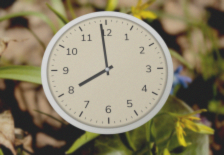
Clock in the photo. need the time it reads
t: 7:59
